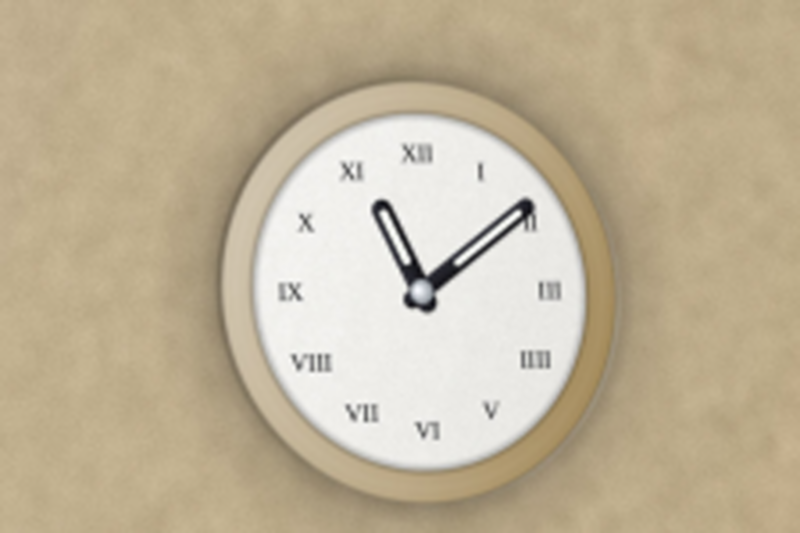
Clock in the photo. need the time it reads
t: 11:09
